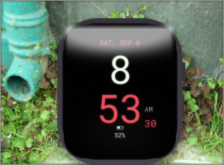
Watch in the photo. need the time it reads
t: 8:53:30
